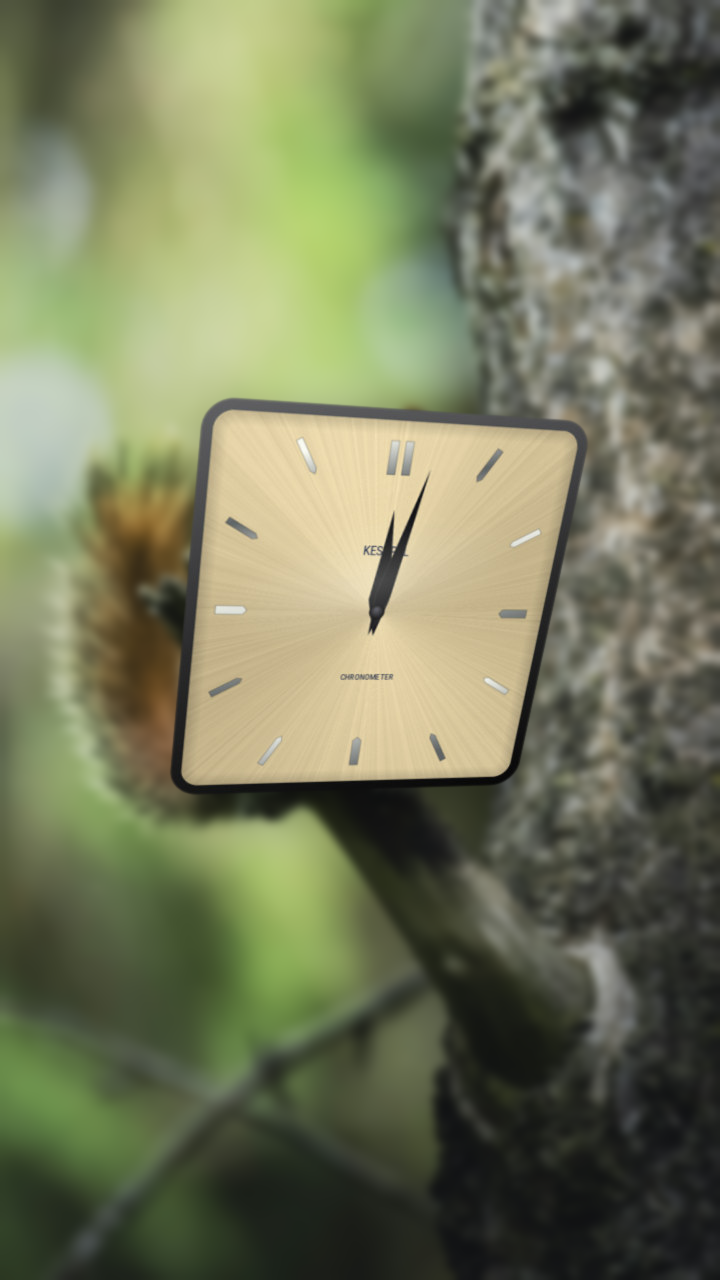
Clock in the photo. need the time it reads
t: 12:02
